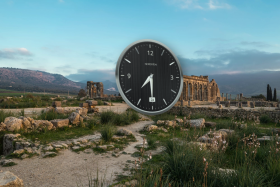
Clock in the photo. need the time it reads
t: 7:30
